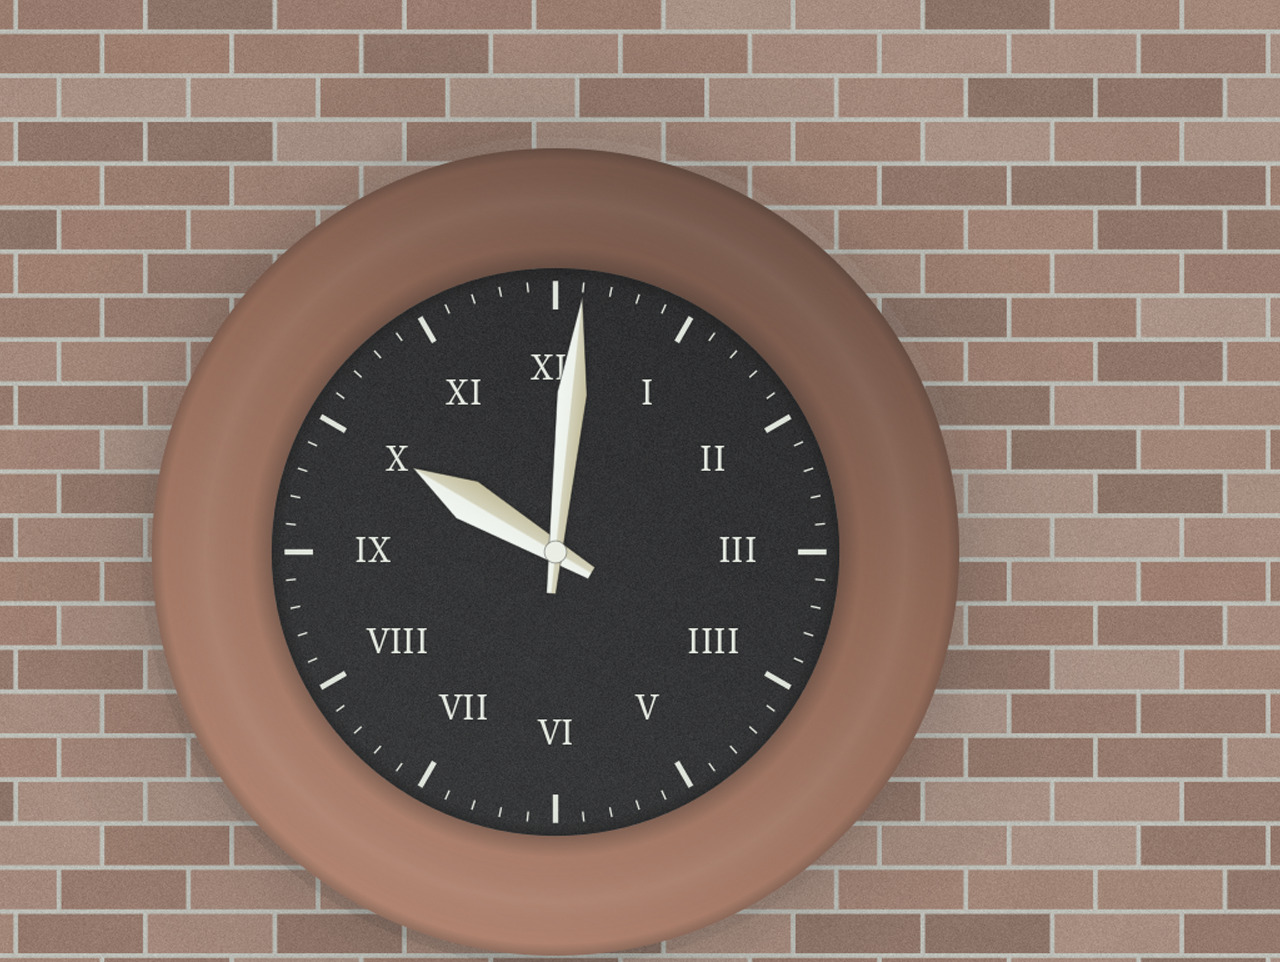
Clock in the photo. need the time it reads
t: 10:01
